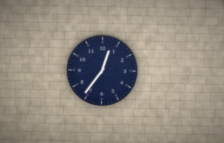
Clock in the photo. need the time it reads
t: 12:36
